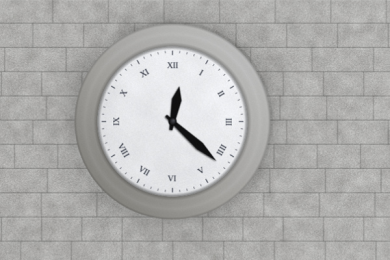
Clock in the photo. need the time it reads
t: 12:22
